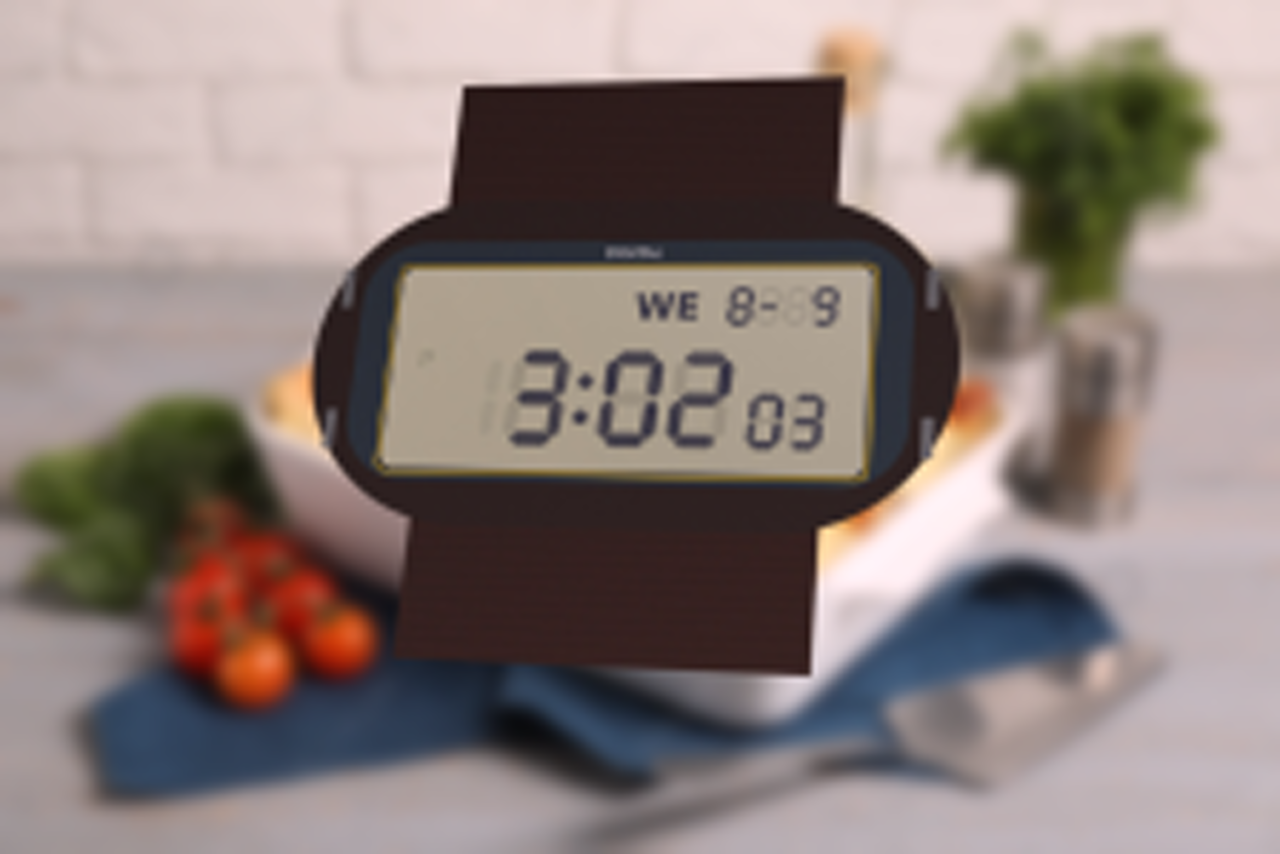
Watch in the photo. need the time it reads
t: 3:02:03
